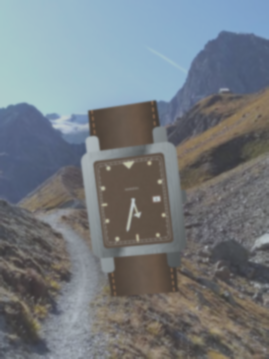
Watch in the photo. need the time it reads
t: 5:33
